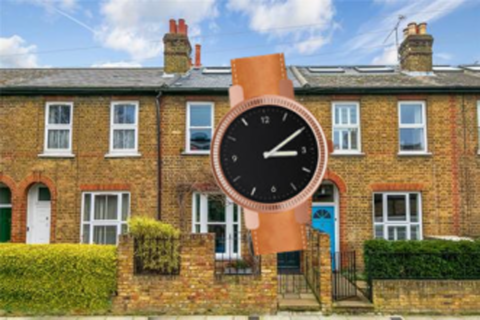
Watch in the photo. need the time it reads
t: 3:10
